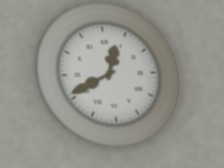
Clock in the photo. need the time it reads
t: 12:41
